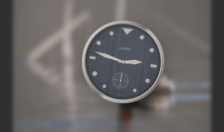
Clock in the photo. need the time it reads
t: 2:47
